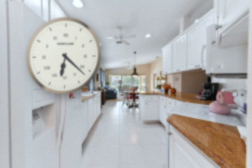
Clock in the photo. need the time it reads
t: 6:22
